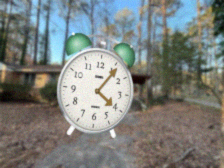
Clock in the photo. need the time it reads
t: 4:06
